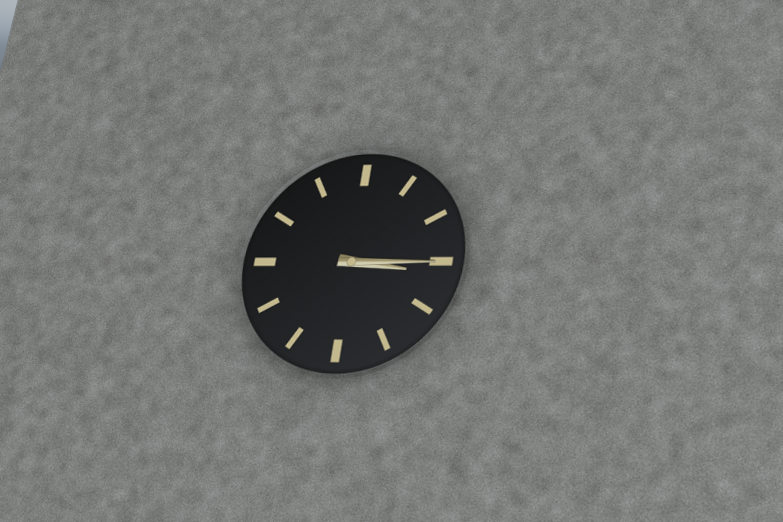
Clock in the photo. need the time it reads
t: 3:15
